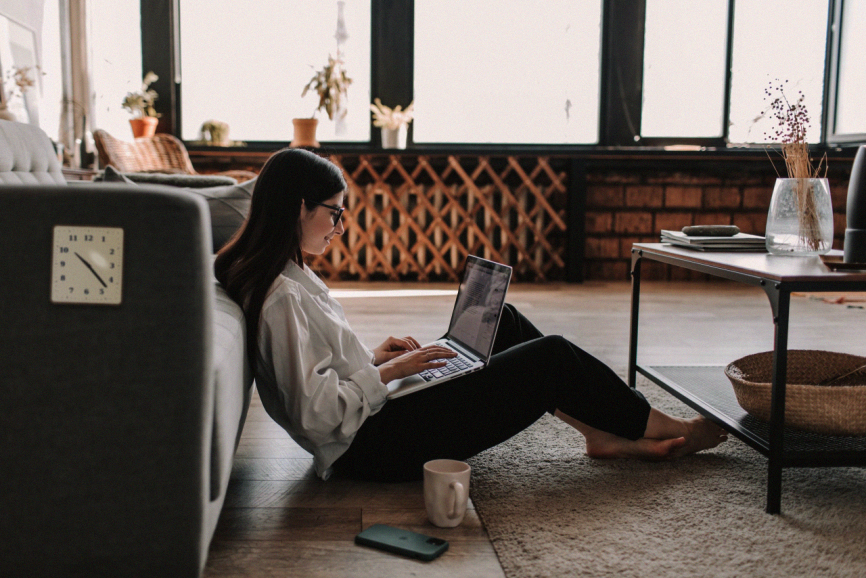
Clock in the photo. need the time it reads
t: 10:23
